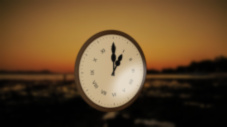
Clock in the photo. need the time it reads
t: 1:00
